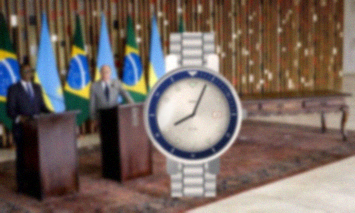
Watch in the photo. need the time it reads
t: 8:04
